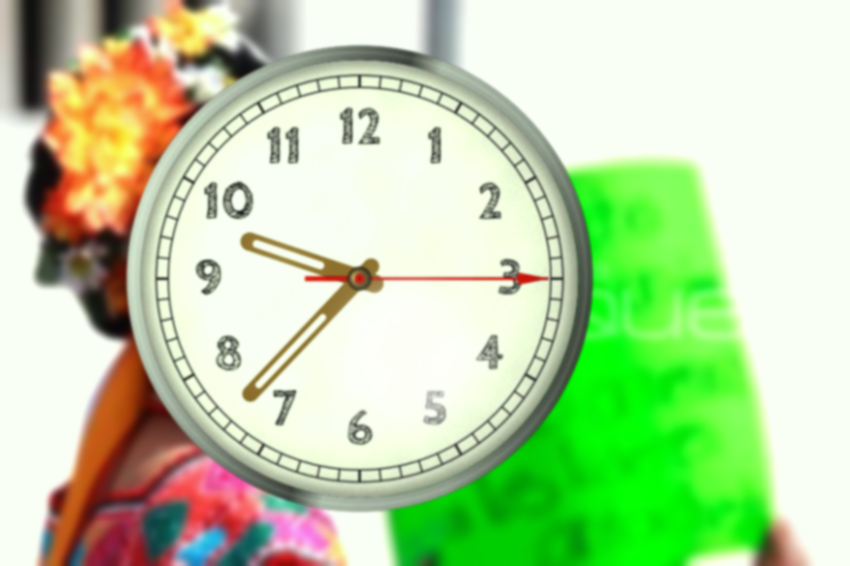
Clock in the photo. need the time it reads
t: 9:37:15
